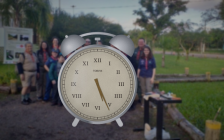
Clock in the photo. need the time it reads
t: 5:26
